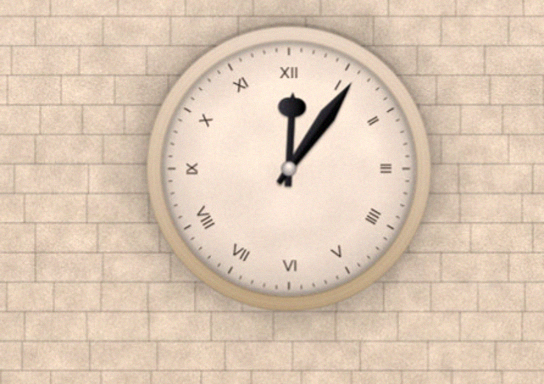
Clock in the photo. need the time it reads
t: 12:06
